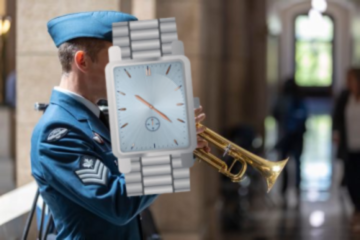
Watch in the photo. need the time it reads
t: 10:22
